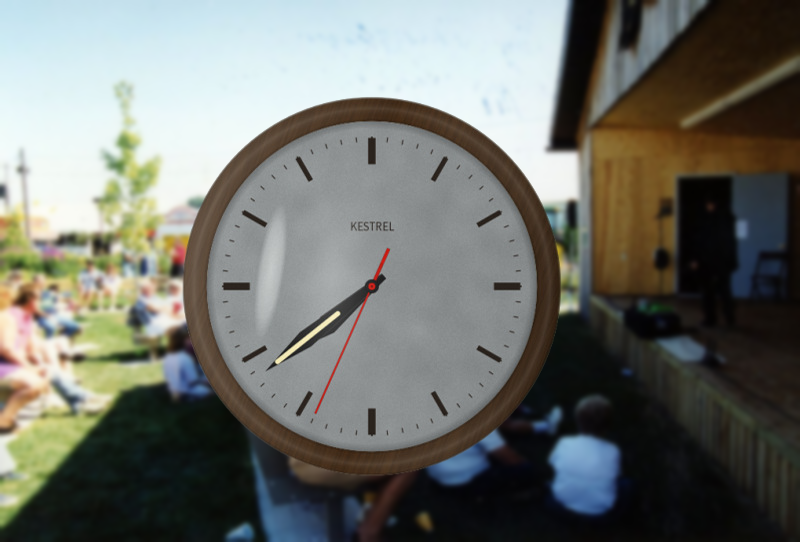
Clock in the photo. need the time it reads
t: 7:38:34
